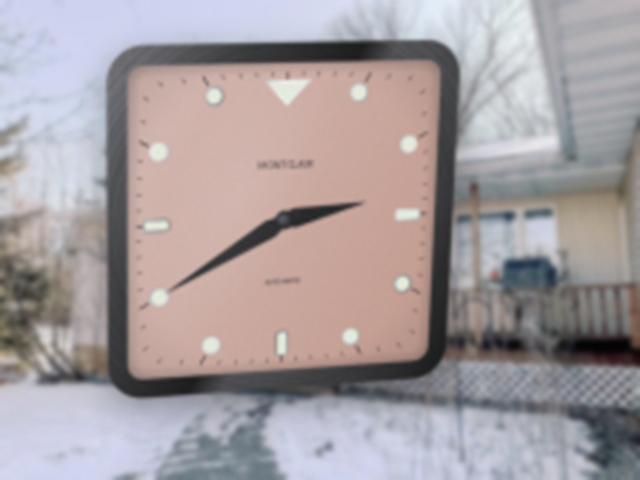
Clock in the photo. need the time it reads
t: 2:40
